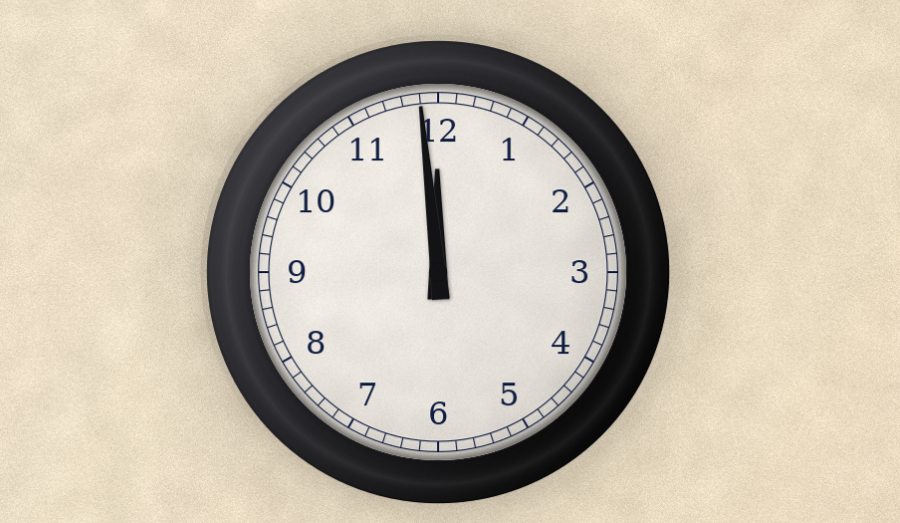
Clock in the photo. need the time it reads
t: 11:59
